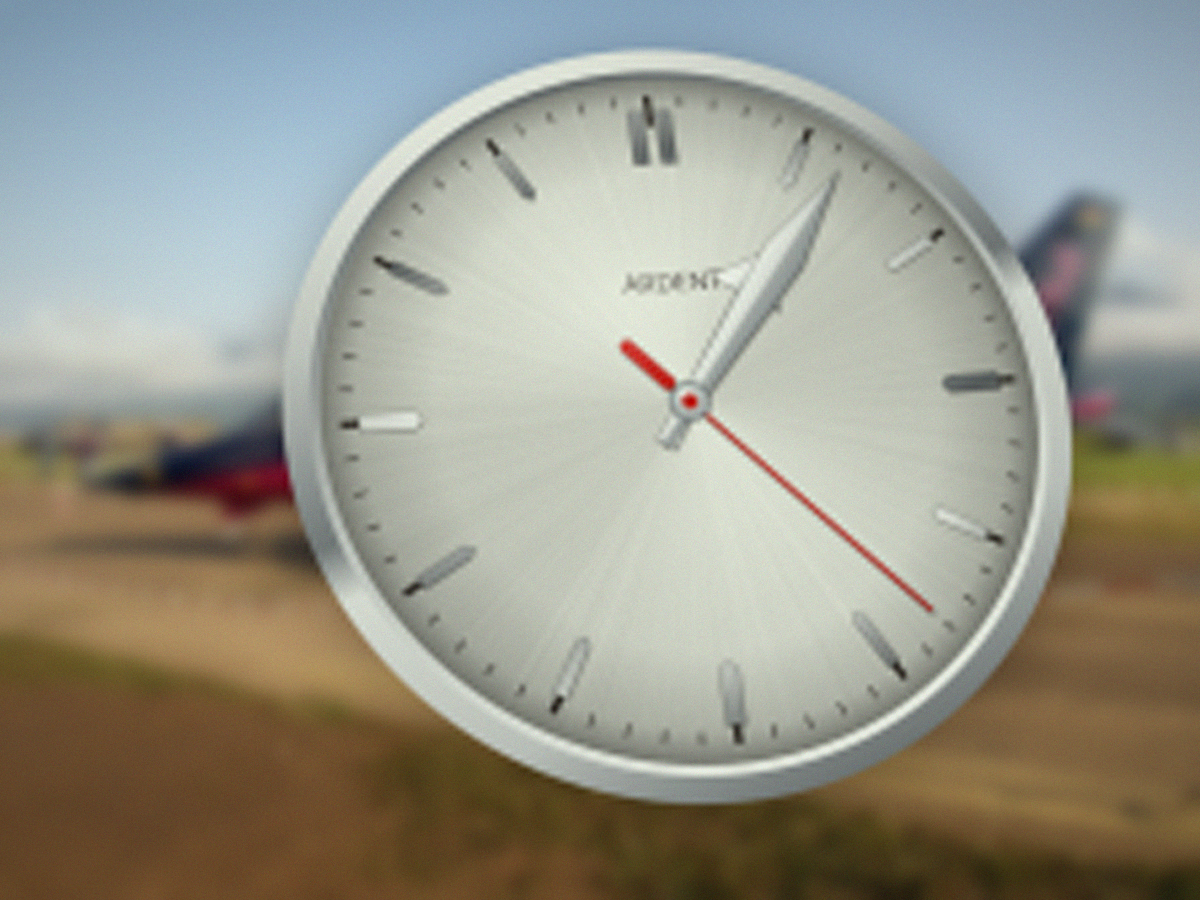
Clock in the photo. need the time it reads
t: 1:06:23
